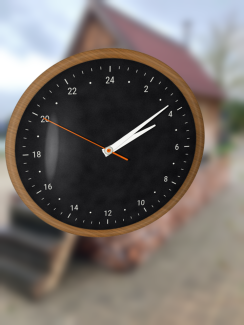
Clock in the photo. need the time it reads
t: 4:08:50
